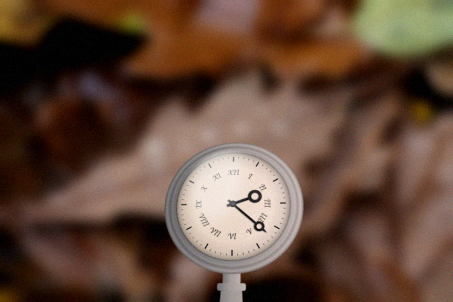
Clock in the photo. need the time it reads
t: 2:22
